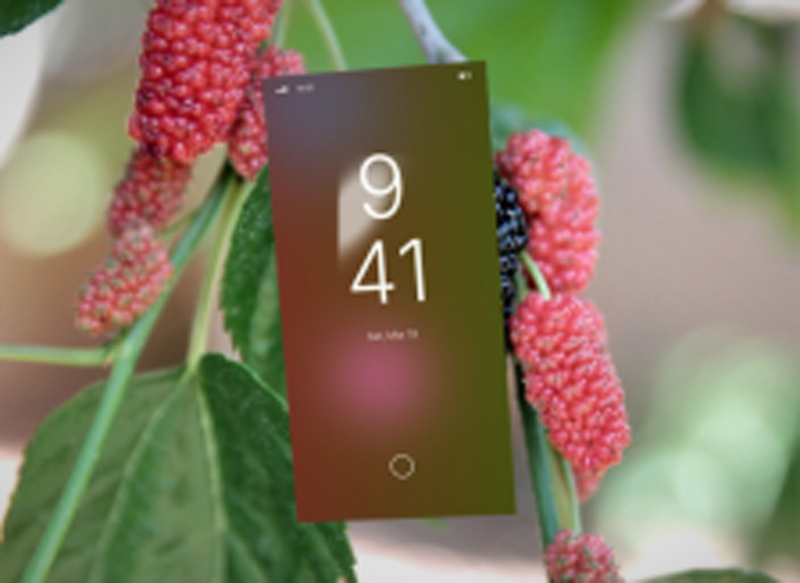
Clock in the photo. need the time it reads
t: 9:41
